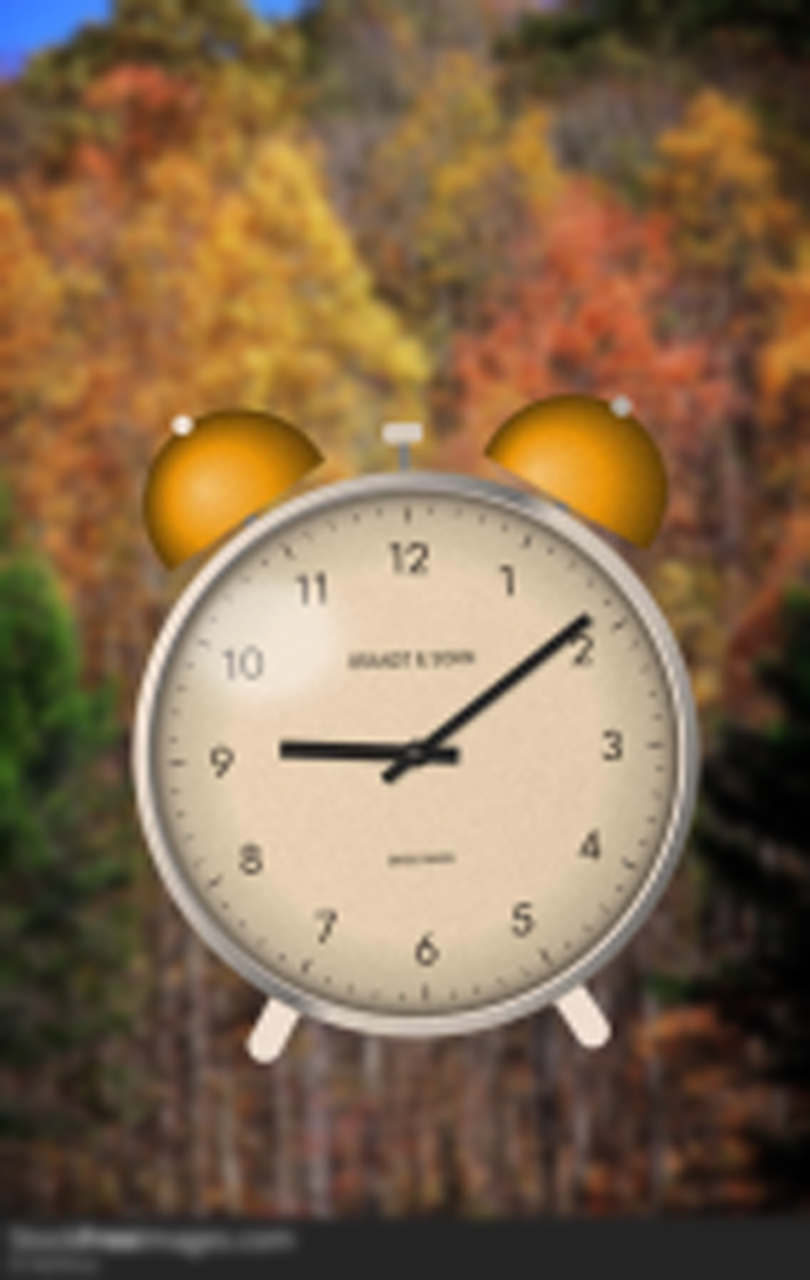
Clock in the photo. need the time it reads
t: 9:09
